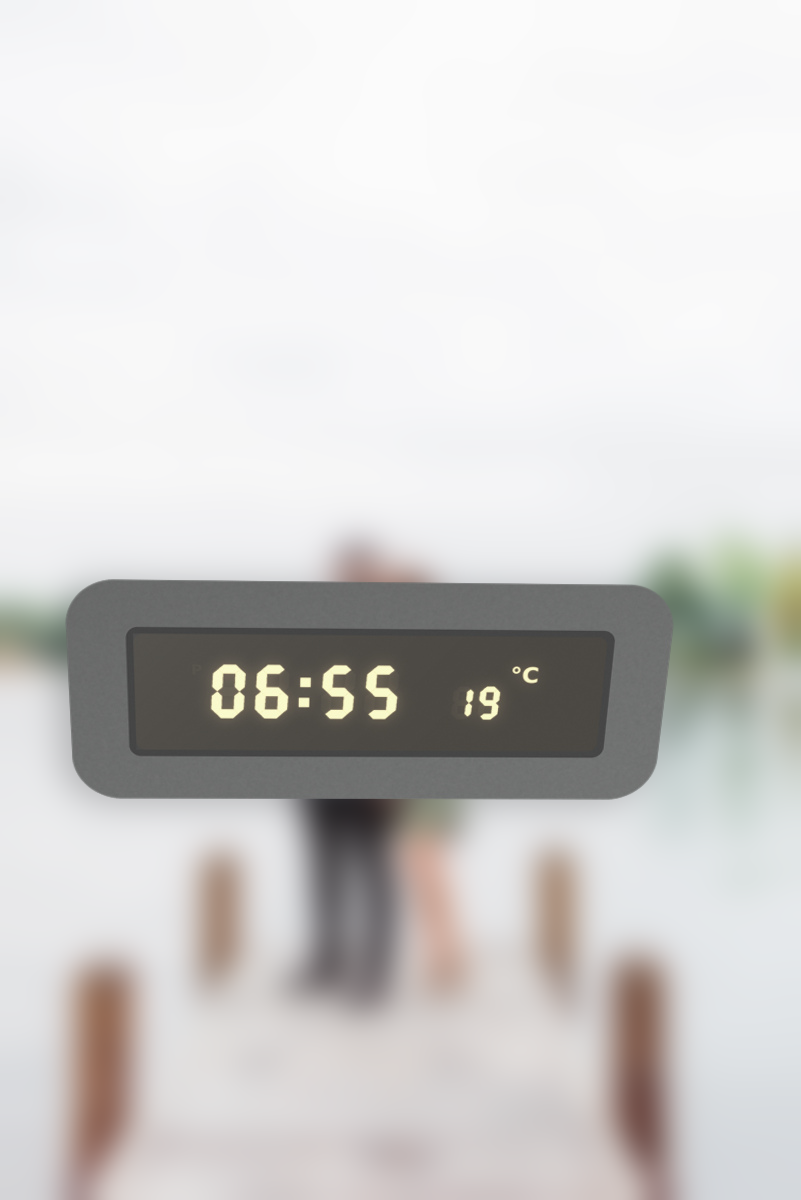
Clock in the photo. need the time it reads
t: 6:55
